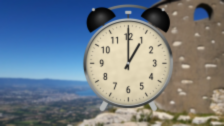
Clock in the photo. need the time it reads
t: 1:00
